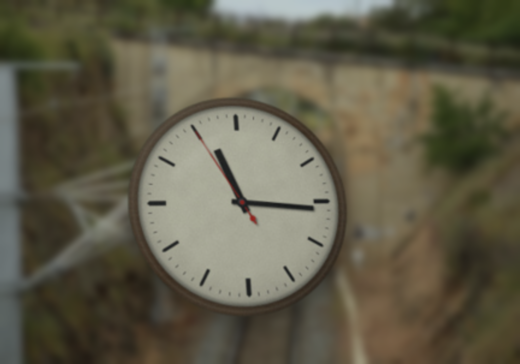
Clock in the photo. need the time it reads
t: 11:15:55
